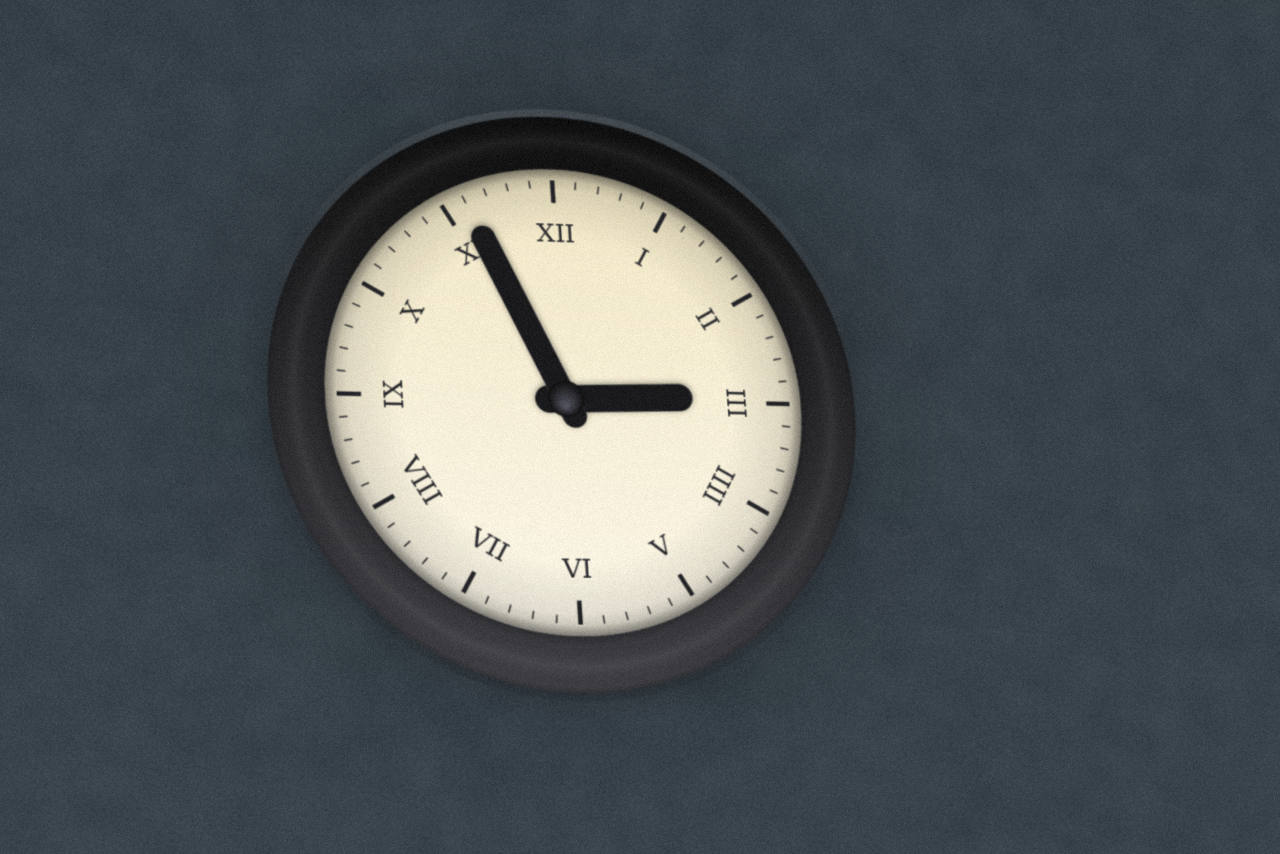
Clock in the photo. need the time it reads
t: 2:56
